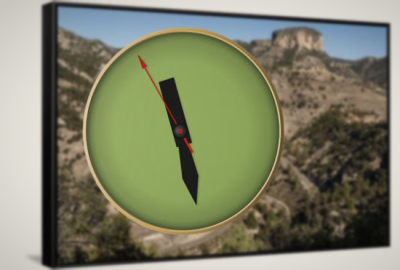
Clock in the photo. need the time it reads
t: 11:27:55
